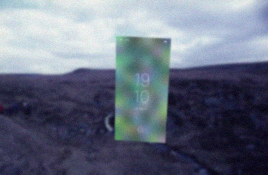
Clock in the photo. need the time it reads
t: 19:10
